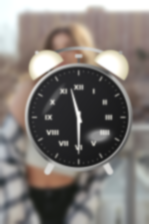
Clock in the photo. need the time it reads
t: 11:30
